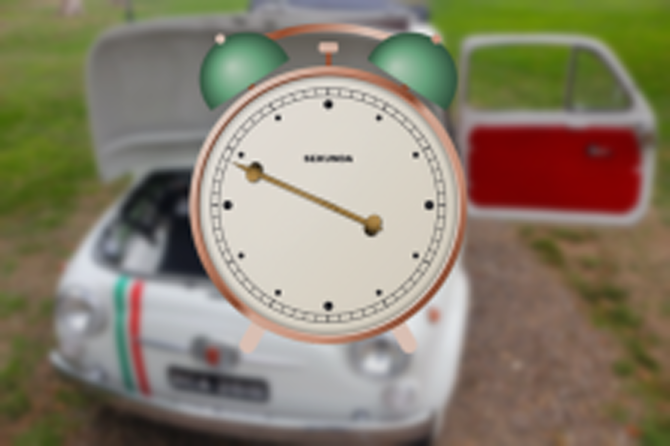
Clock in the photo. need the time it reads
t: 3:49
